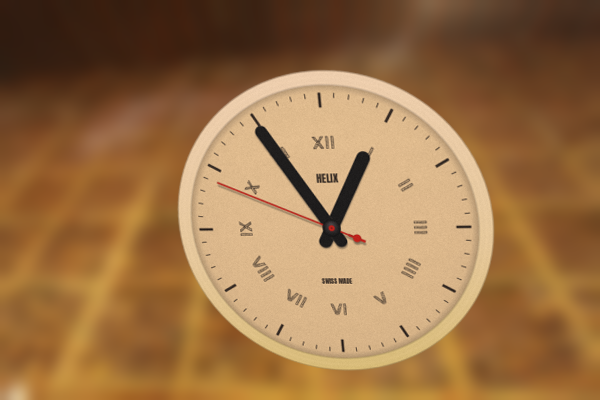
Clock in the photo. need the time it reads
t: 12:54:49
